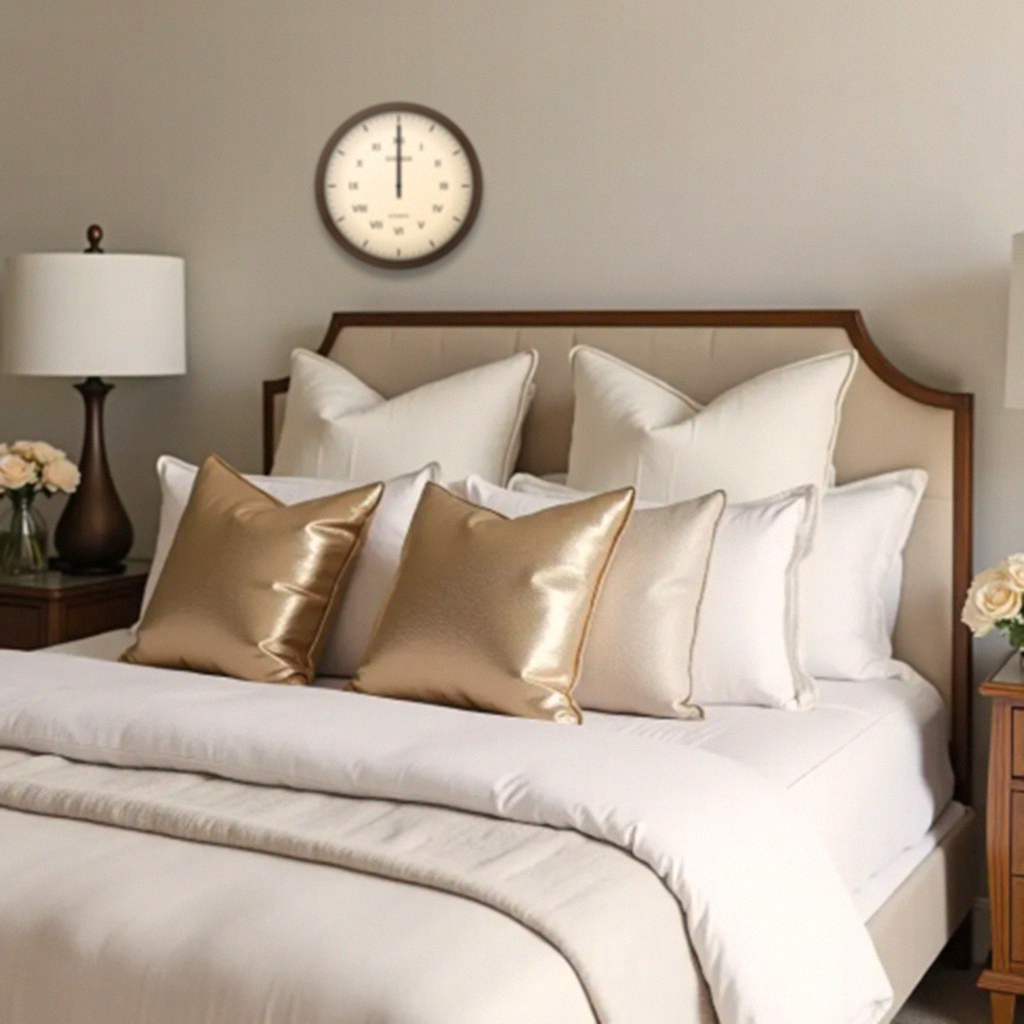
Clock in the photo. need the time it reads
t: 12:00
